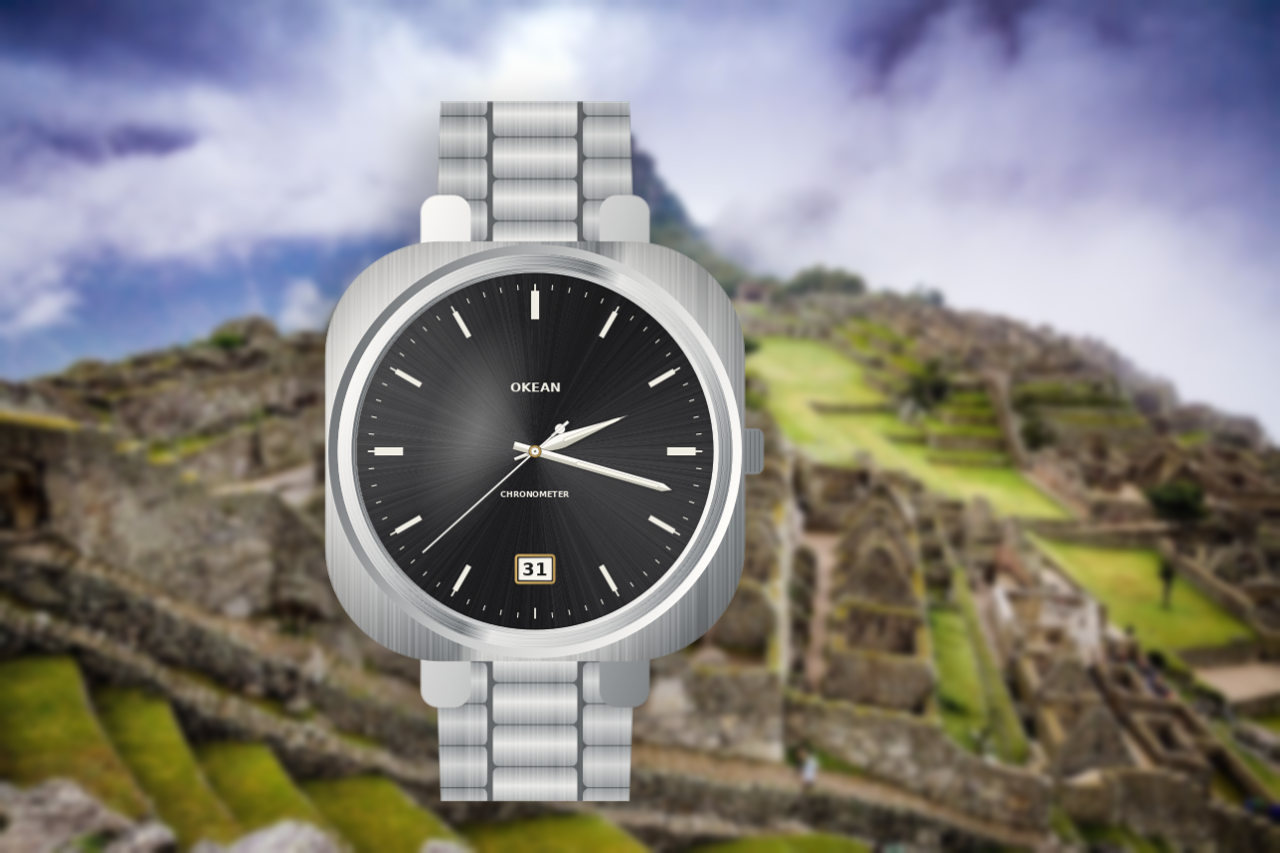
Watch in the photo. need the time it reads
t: 2:17:38
